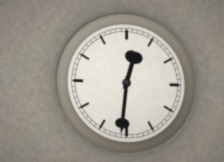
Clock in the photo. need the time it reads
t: 12:31
